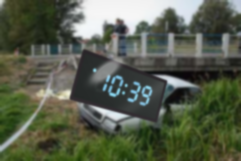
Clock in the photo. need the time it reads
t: 10:39
